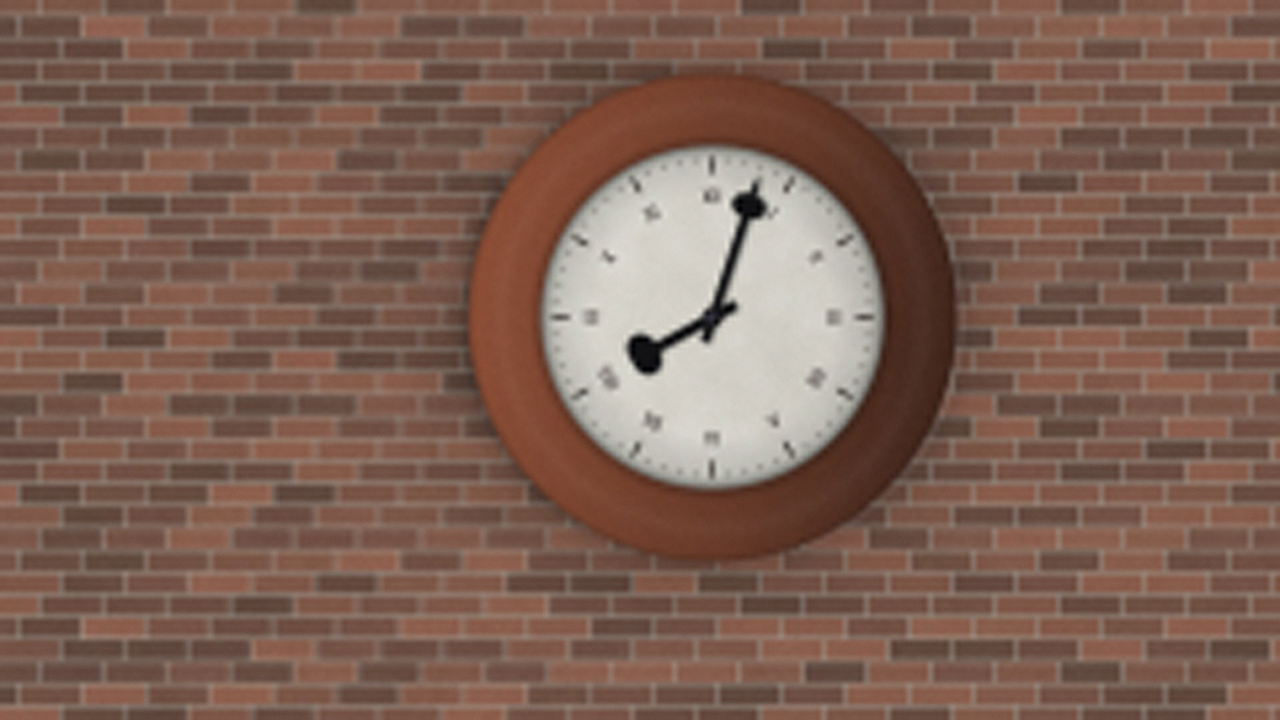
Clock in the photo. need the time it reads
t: 8:03
